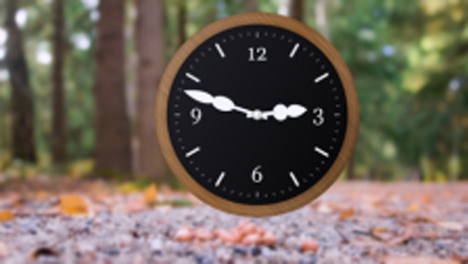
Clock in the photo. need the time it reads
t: 2:48
